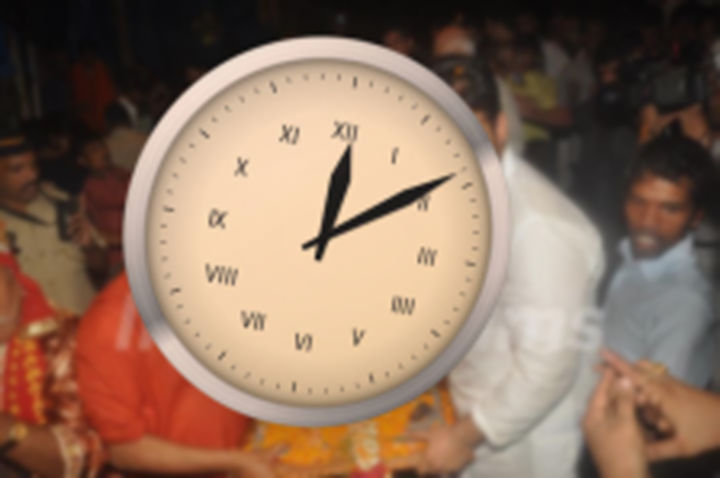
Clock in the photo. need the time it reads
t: 12:09
